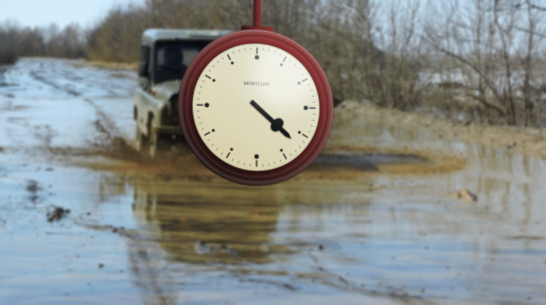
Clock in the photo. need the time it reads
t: 4:22
